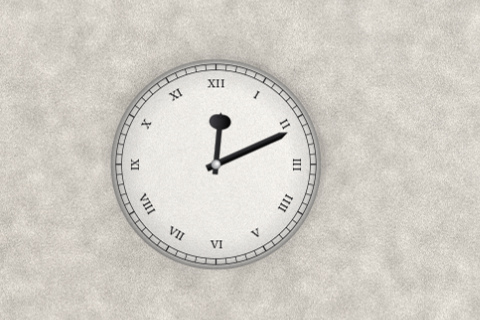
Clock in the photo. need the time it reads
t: 12:11
